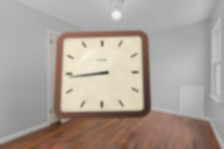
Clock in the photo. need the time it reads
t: 8:44
